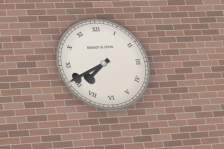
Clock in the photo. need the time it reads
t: 7:41
